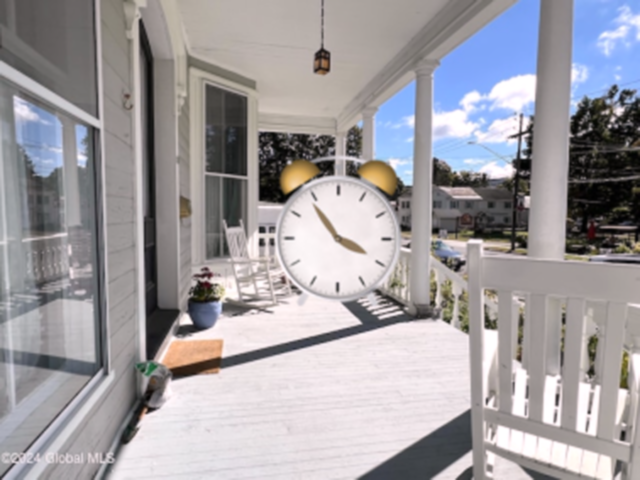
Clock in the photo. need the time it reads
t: 3:54
